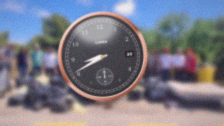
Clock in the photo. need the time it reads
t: 8:41
